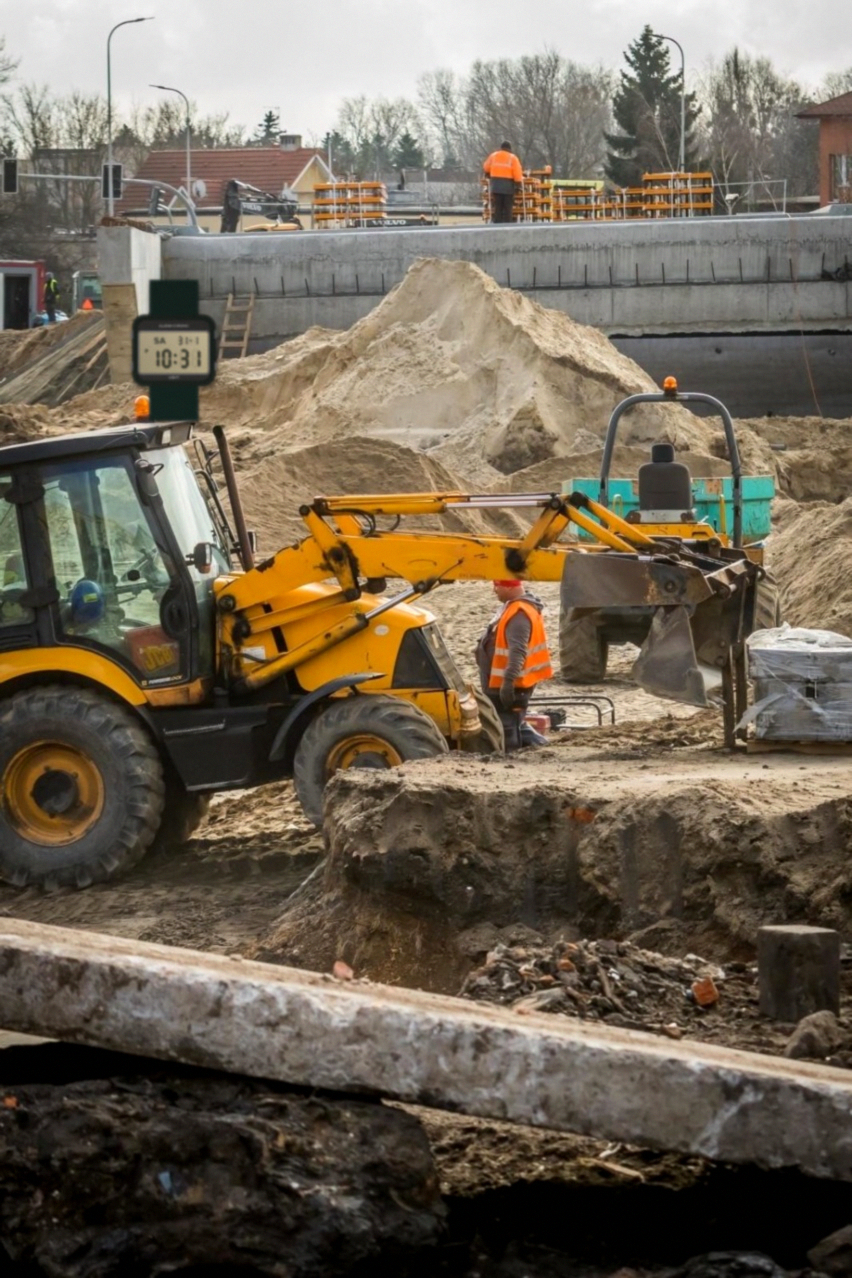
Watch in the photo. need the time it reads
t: 10:31
